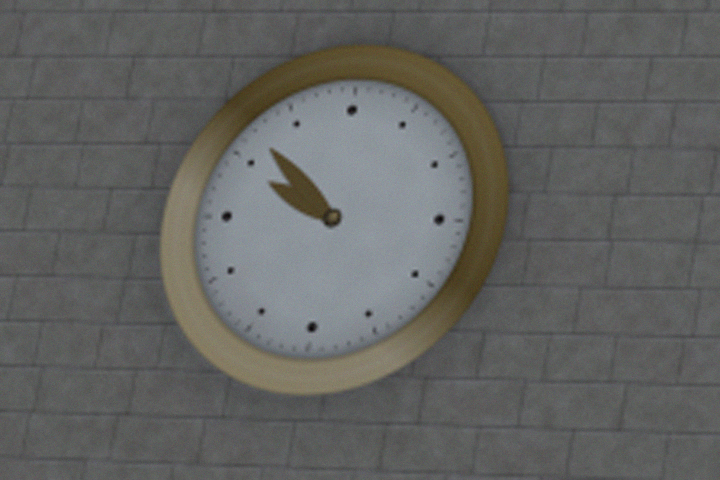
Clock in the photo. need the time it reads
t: 9:52
